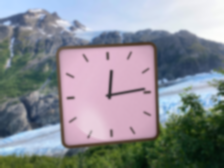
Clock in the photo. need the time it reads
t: 12:14
